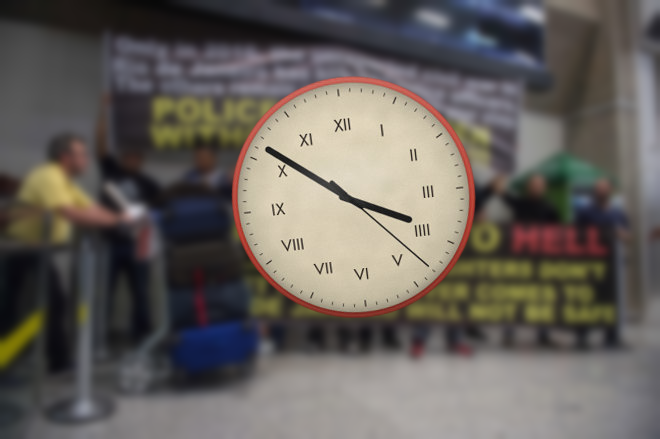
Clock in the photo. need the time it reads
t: 3:51:23
